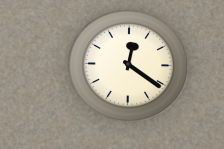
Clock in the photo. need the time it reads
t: 12:21
